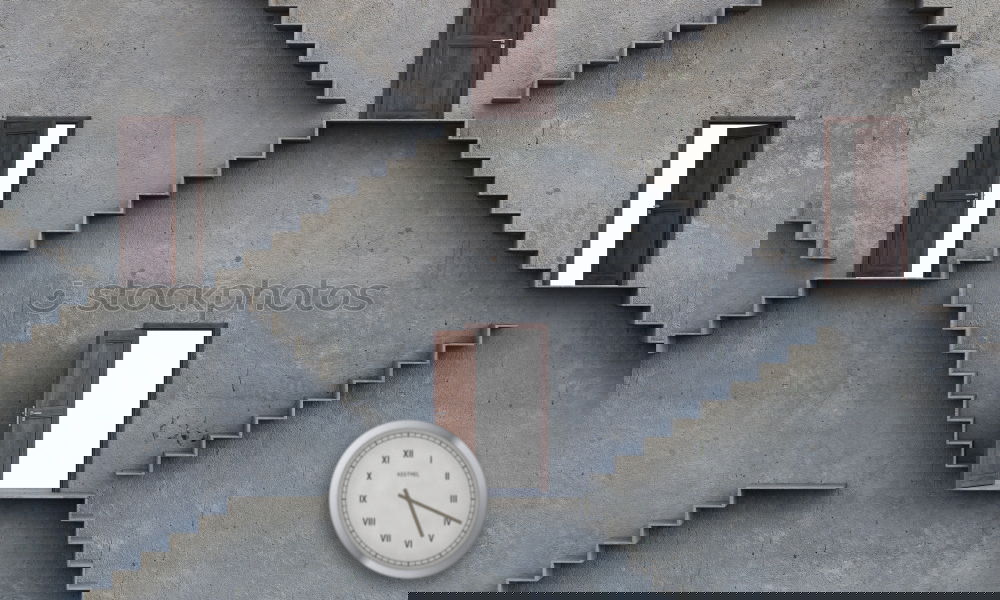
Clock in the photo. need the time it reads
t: 5:19
